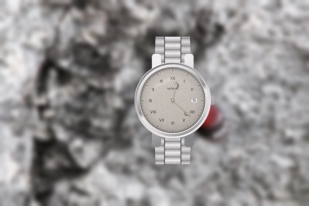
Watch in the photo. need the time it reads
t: 12:22
